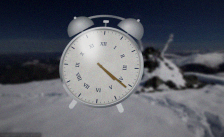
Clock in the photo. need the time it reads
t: 4:21
